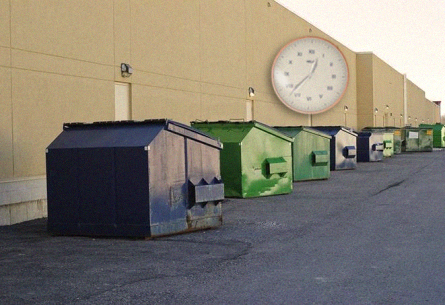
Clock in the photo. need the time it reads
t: 12:37
